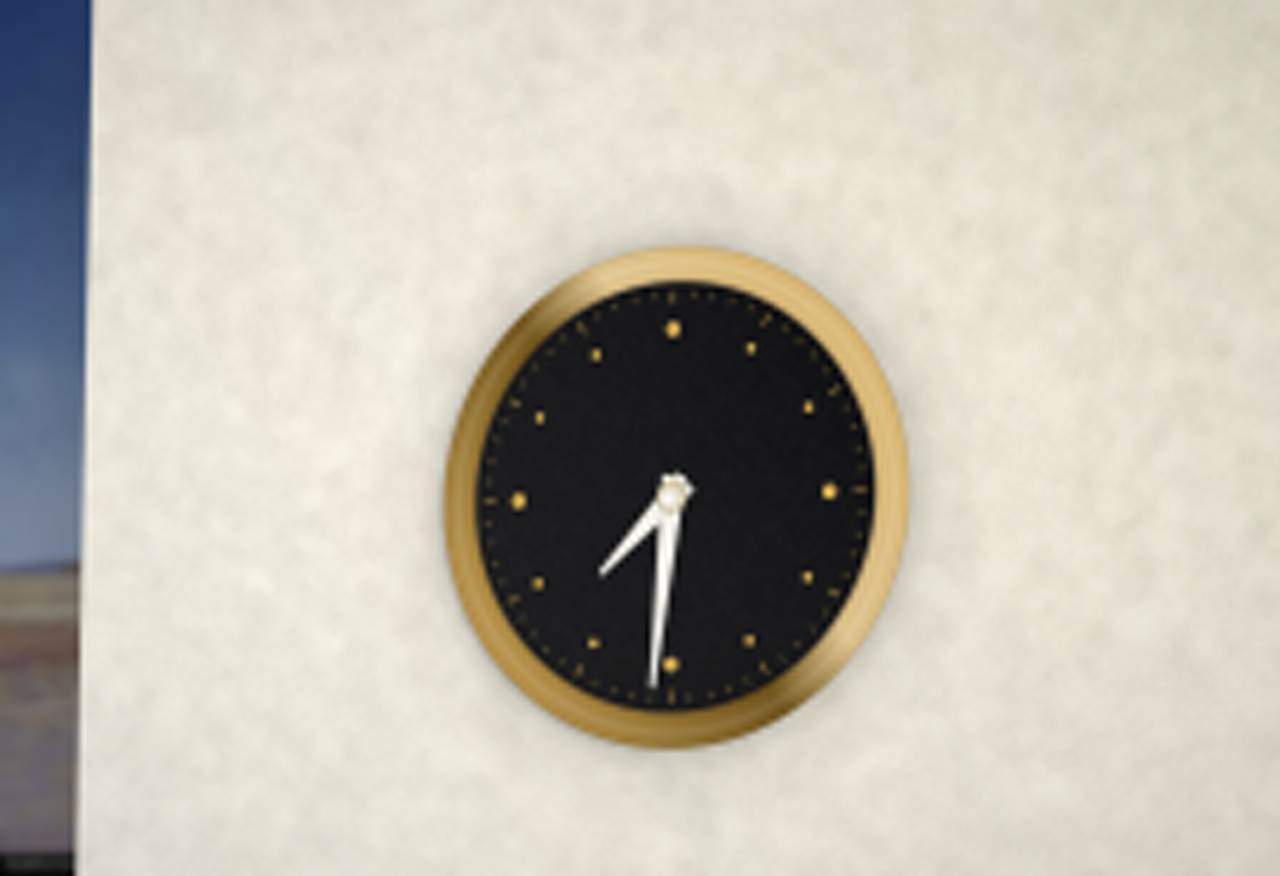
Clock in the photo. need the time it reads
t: 7:31
